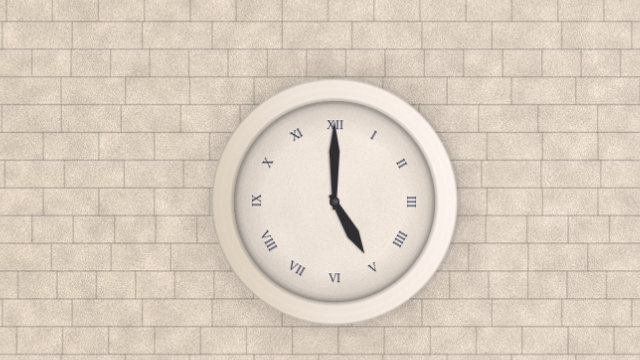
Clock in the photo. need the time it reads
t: 5:00
